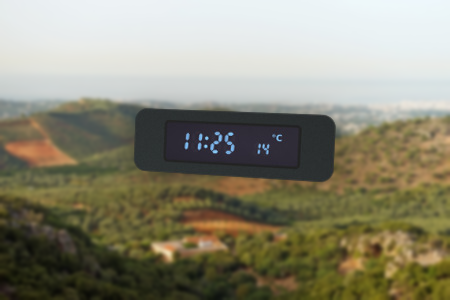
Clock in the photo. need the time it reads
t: 11:25
